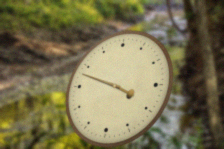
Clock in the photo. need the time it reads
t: 3:48
